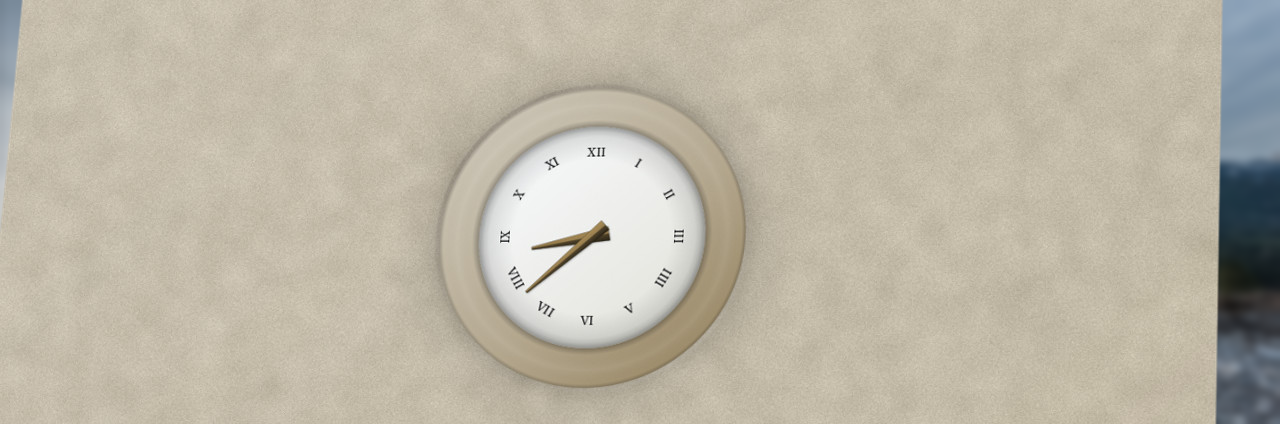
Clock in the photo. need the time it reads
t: 8:38
